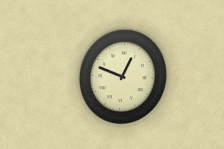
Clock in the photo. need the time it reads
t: 12:48
